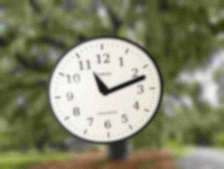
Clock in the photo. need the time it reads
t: 11:12
